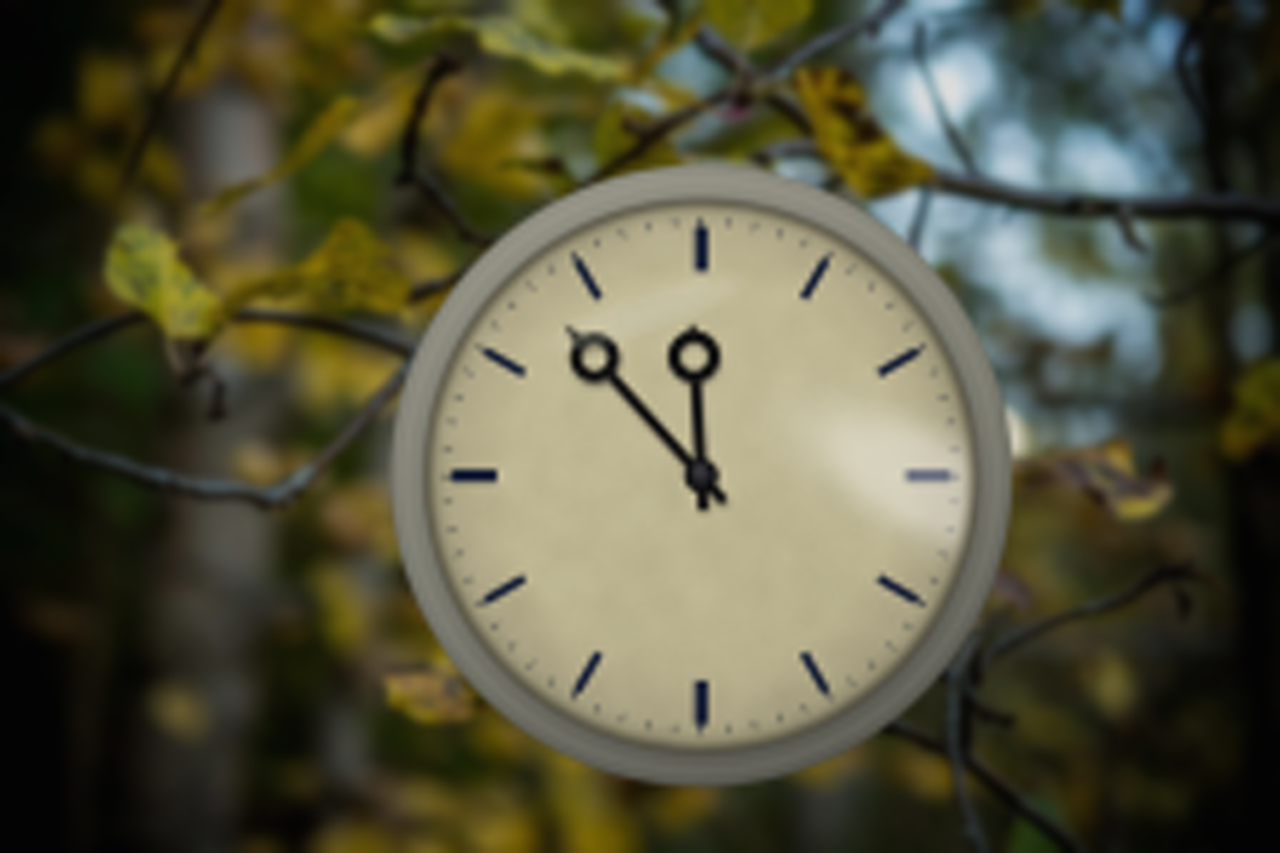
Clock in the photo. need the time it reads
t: 11:53
